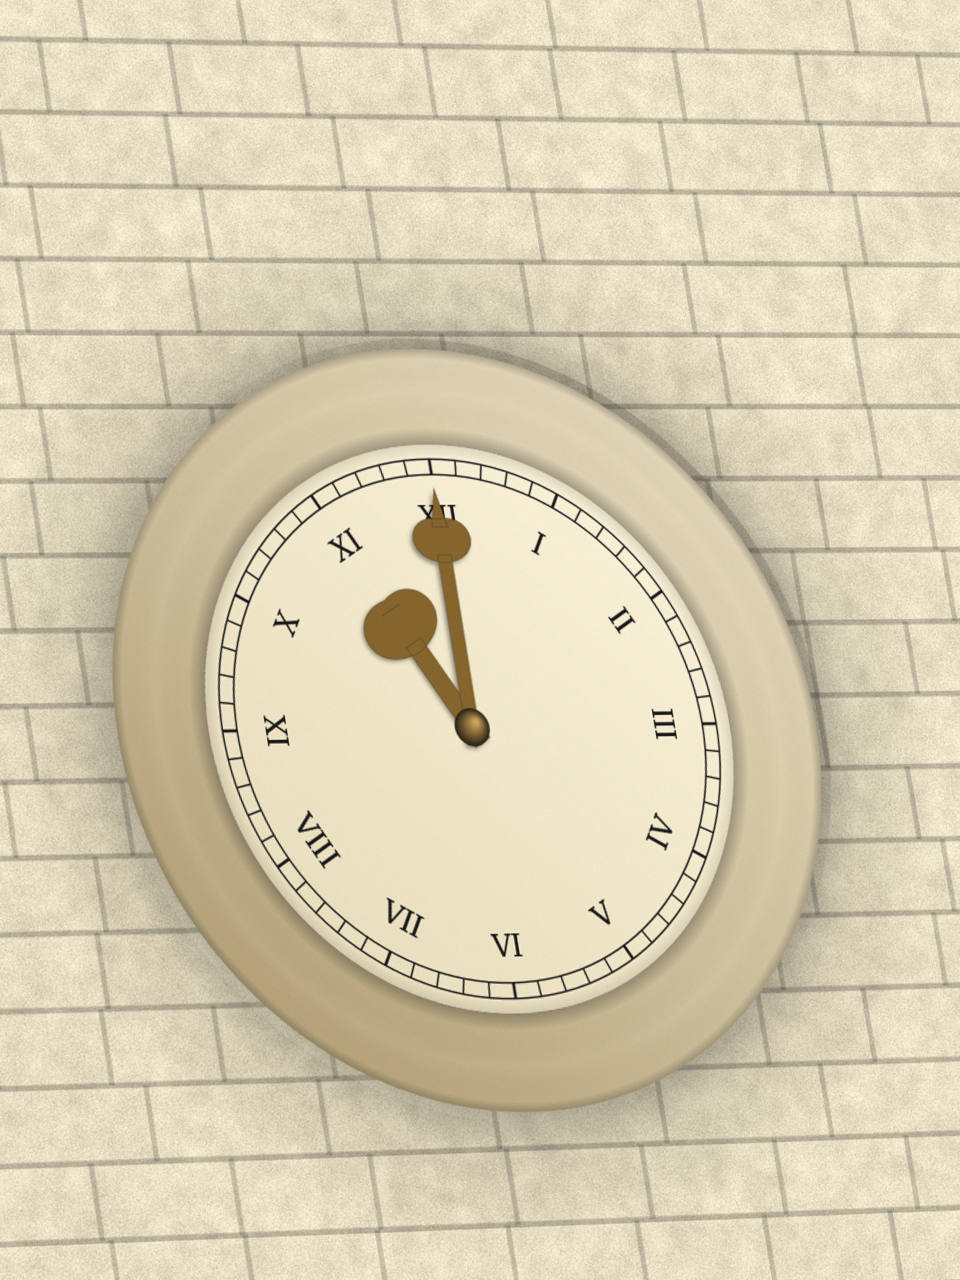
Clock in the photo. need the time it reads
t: 11:00
